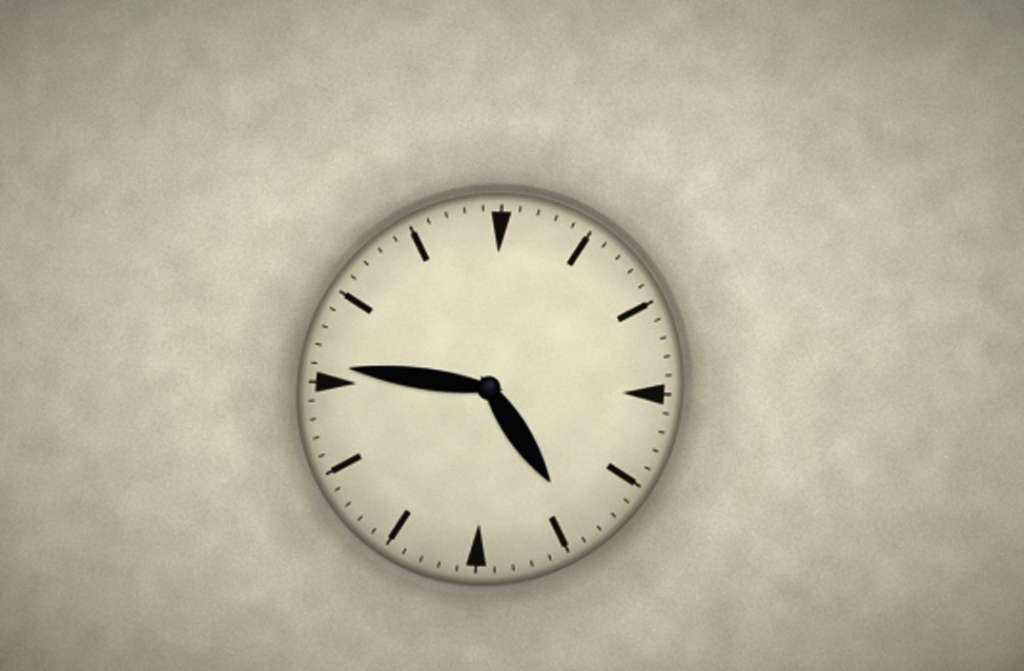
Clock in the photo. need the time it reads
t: 4:46
